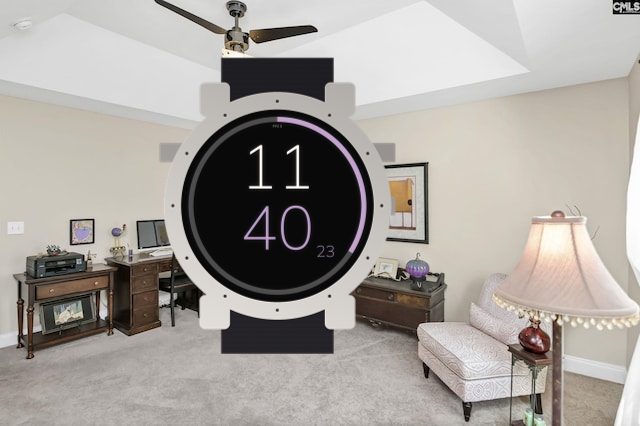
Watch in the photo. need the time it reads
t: 11:40:23
